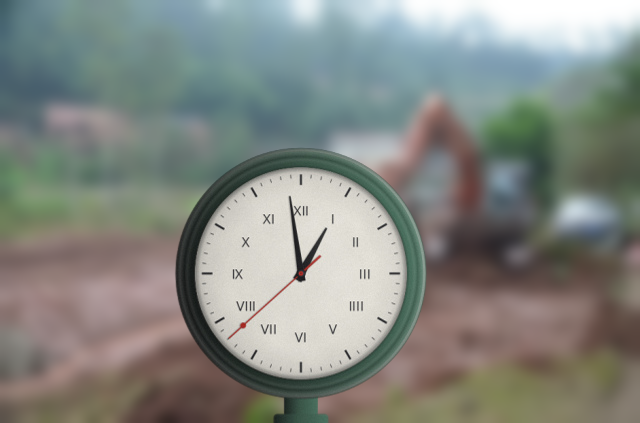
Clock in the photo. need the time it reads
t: 12:58:38
